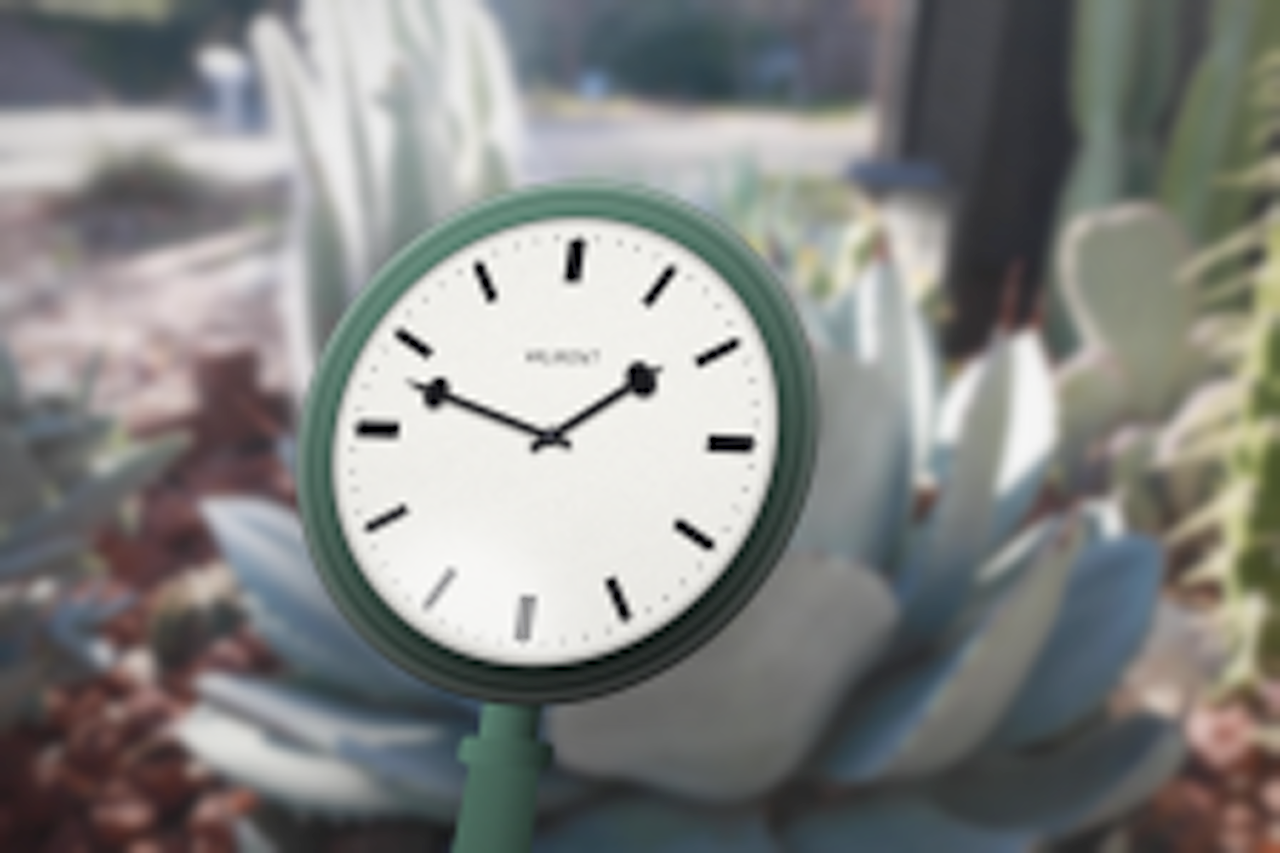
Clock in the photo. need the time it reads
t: 1:48
